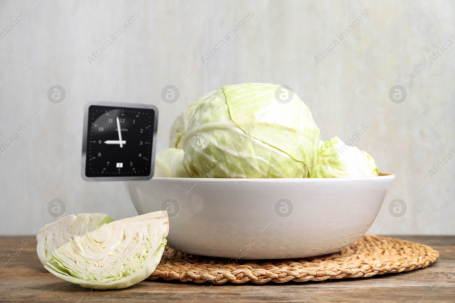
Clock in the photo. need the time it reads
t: 8:58
